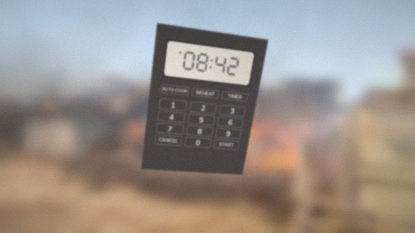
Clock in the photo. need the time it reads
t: 8:42
